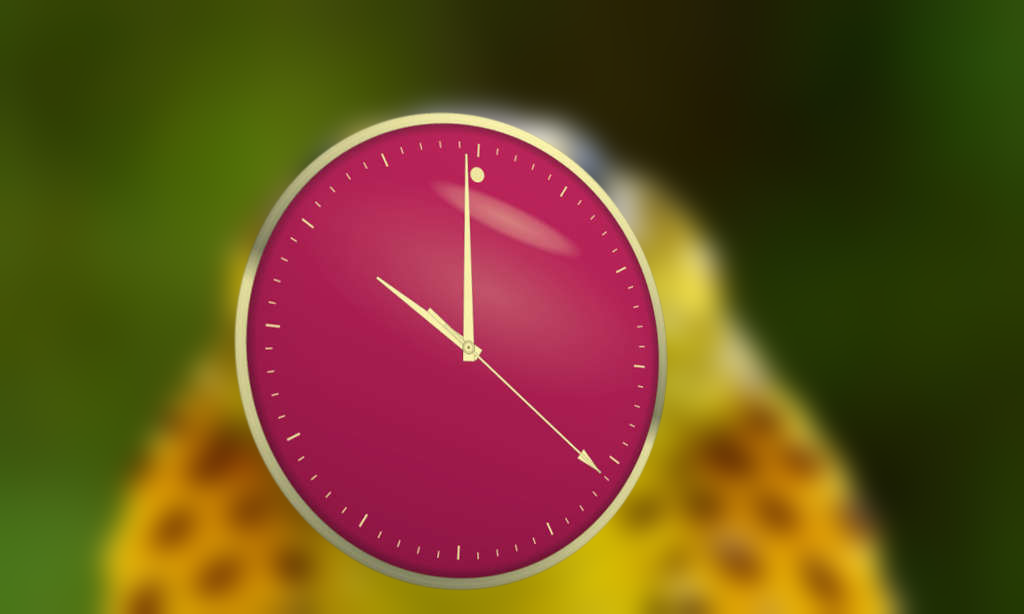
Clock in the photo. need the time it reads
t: 9:59:21
